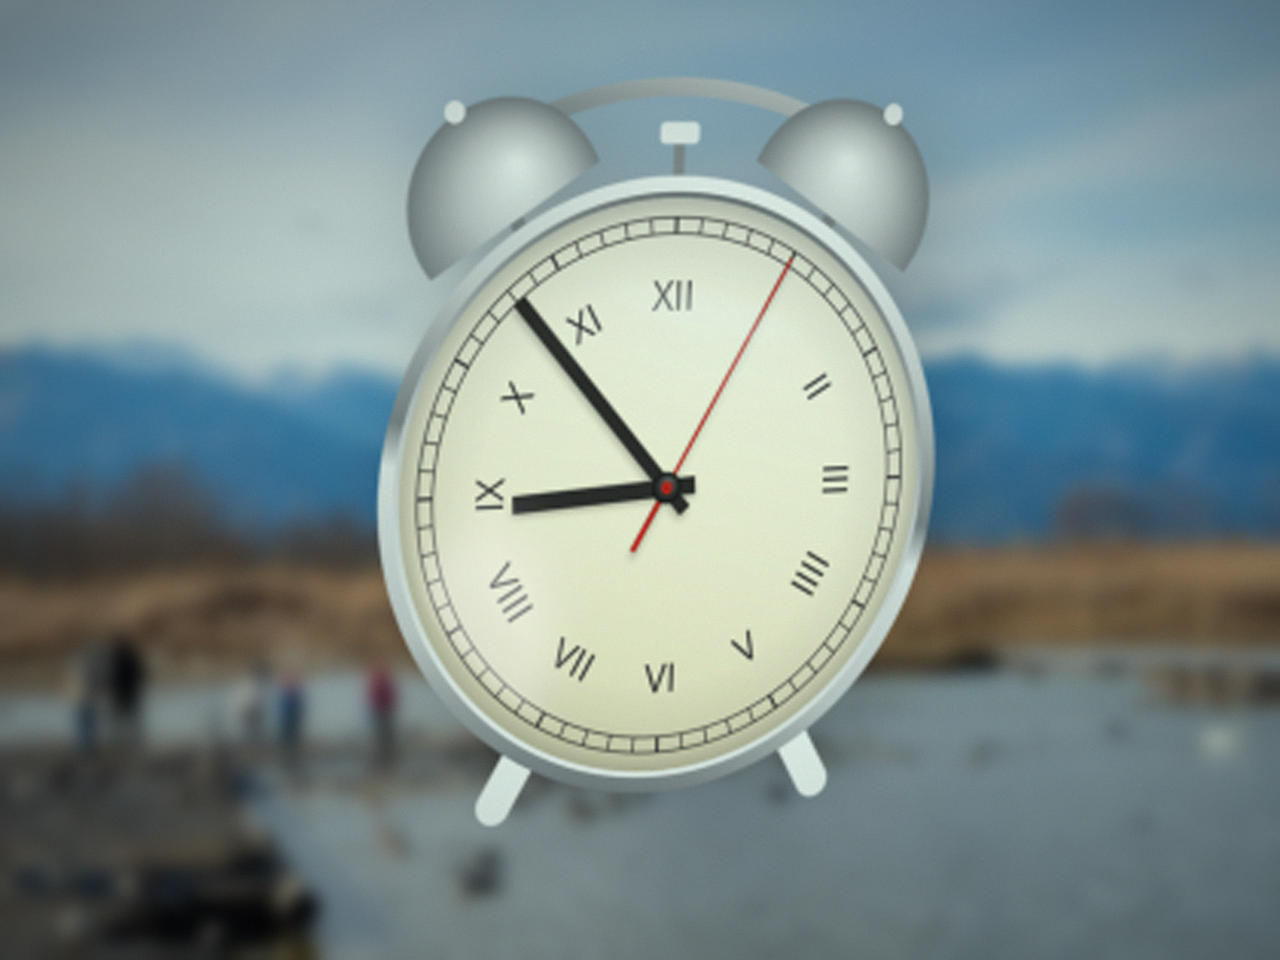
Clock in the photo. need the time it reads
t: 8:53:05
